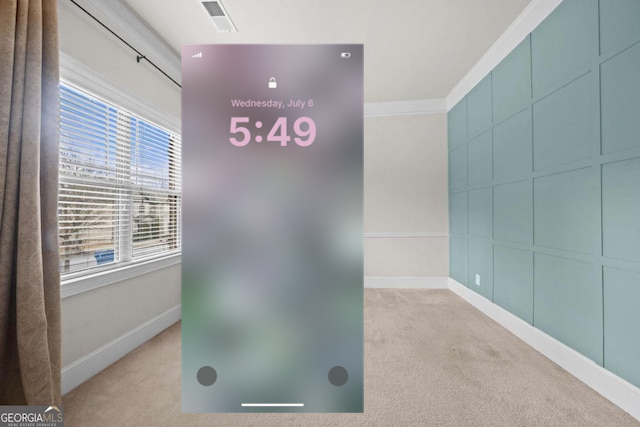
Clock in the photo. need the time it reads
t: 5:49
